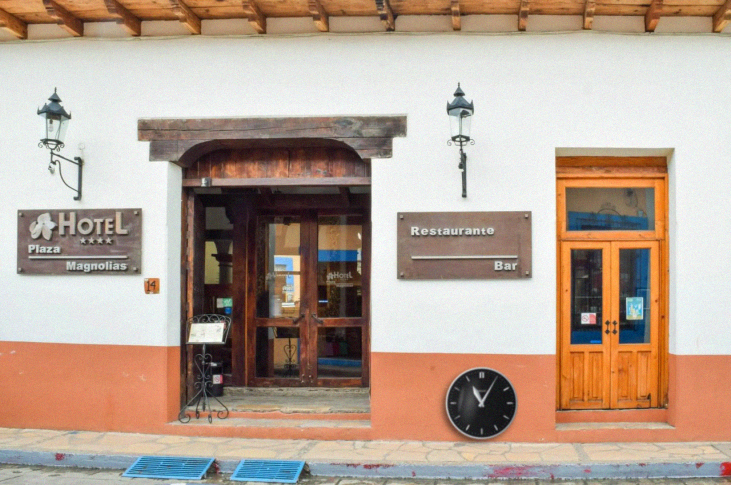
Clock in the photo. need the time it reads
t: 11:05
